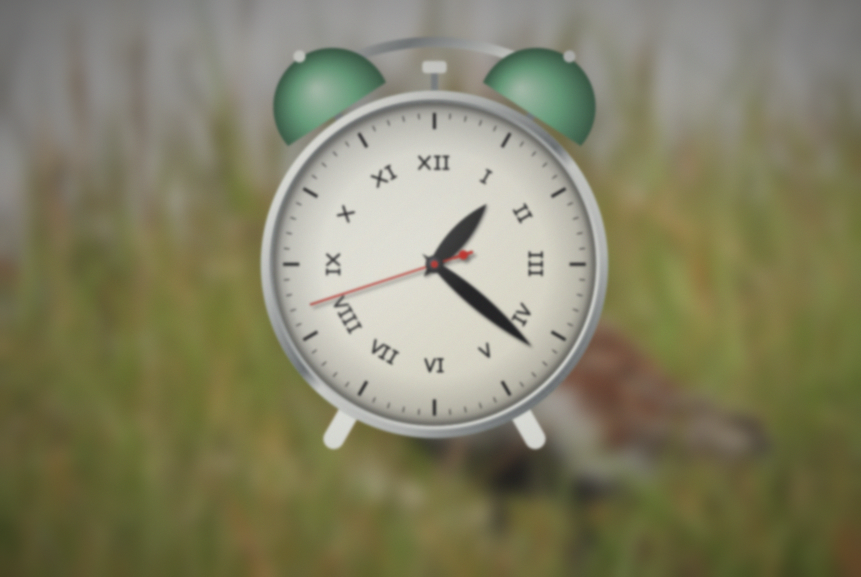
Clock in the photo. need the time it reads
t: 1:21:42
